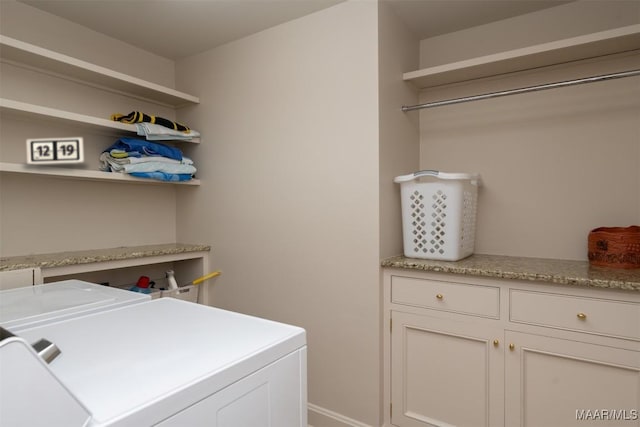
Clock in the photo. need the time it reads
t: 12:19
